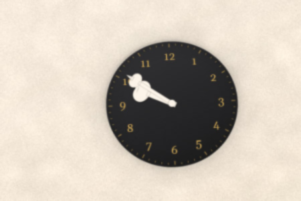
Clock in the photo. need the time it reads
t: 9:51
